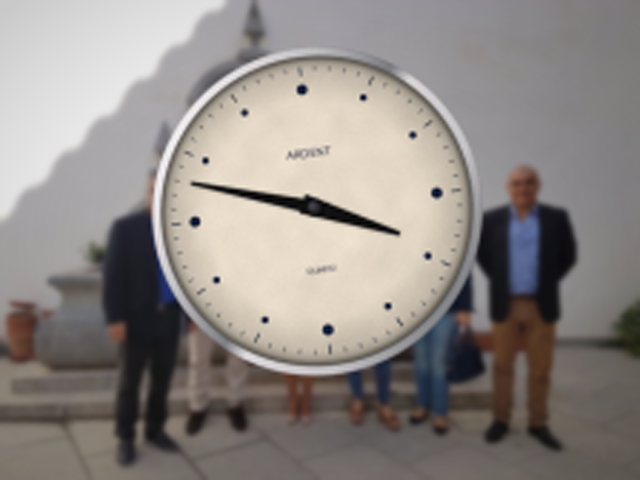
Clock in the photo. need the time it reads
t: 3:48
